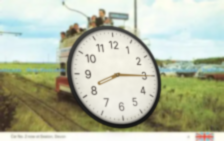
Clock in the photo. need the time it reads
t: 8:15
